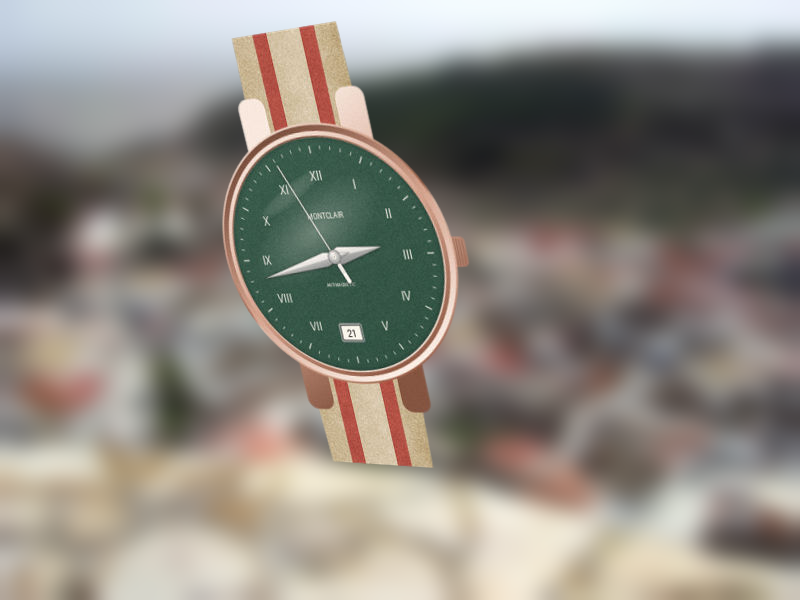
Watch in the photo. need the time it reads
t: 2:42:56
